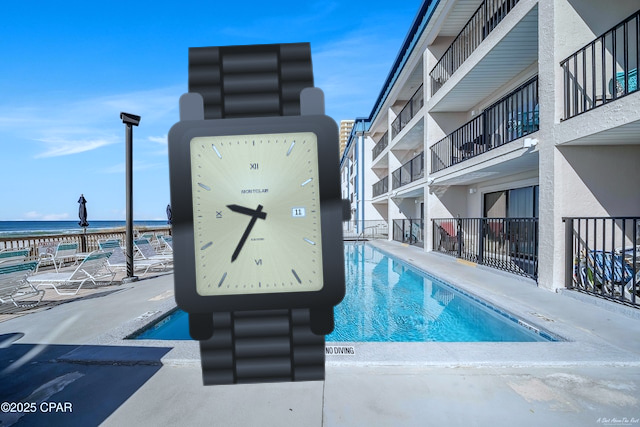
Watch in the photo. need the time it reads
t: 9:35
